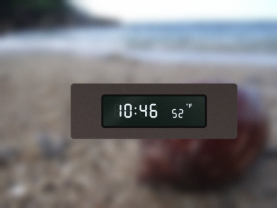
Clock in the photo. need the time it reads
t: 10:46
